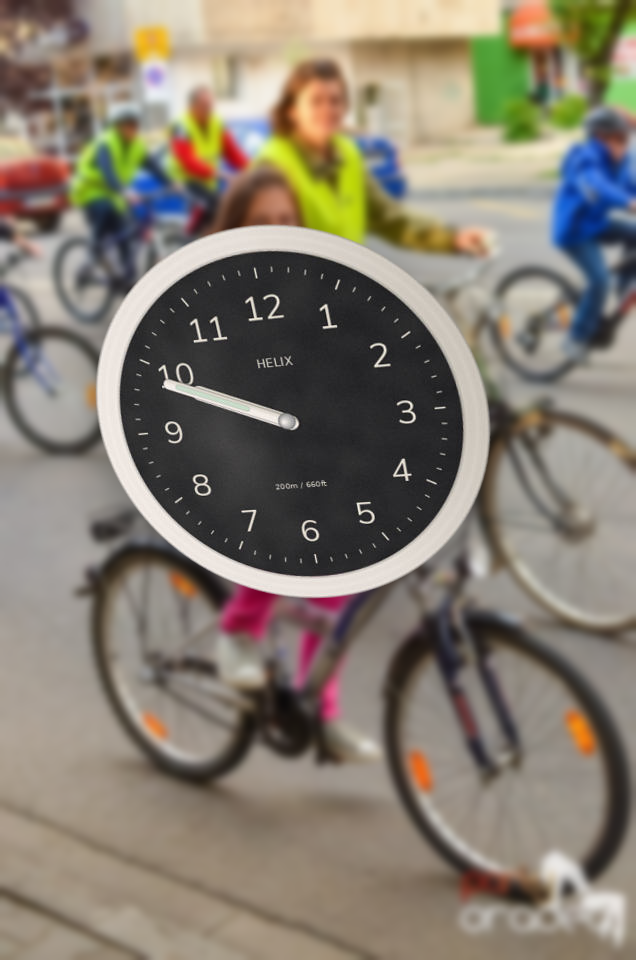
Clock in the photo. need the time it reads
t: 9:49
